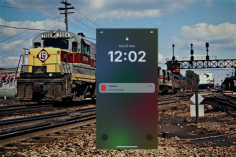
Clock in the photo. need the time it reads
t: 12:02
